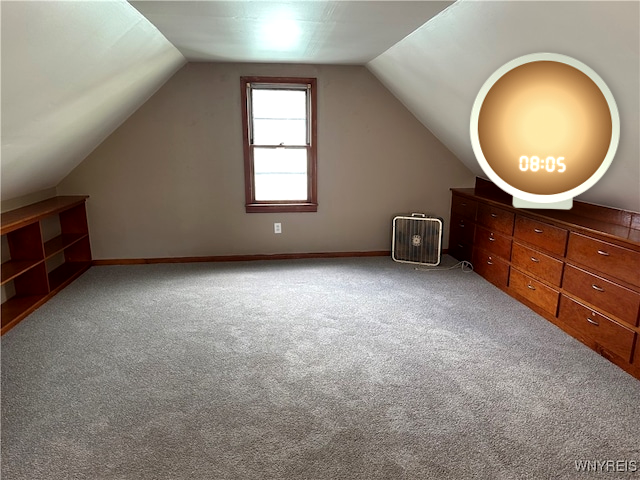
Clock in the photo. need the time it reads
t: 8:05
